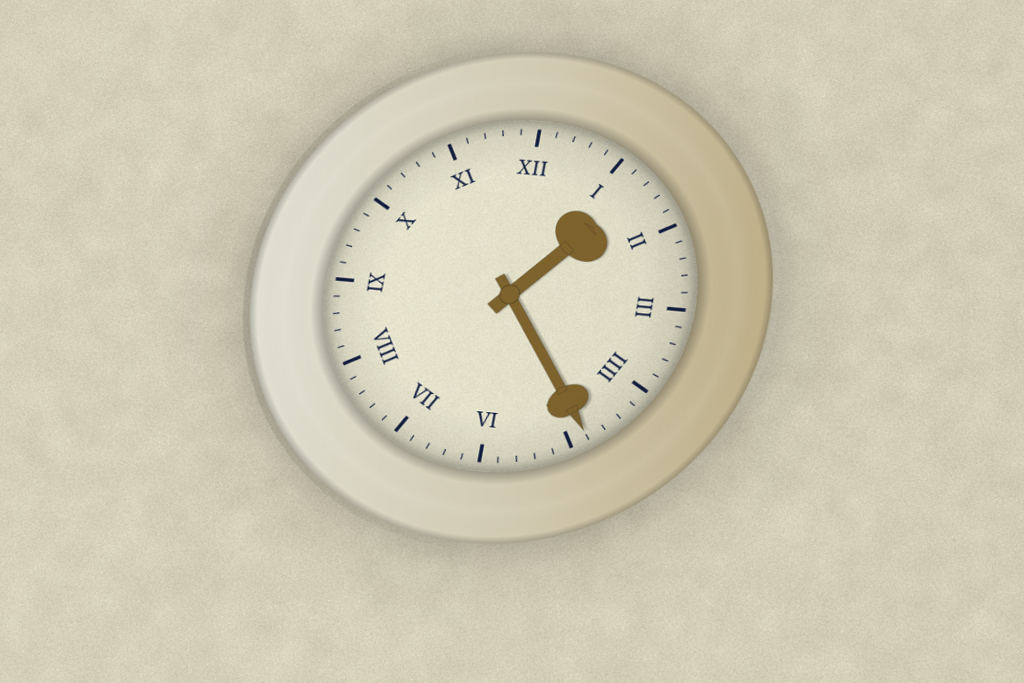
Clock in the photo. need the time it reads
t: 1:24
